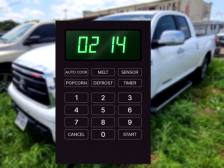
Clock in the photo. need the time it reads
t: 2:14
